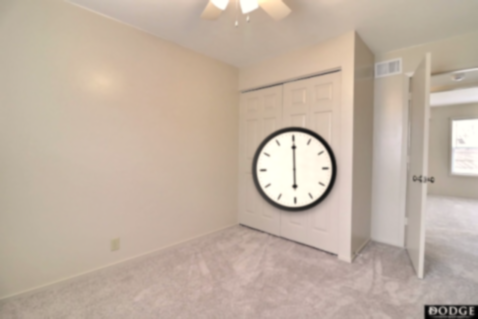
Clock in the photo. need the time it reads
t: 6:00
